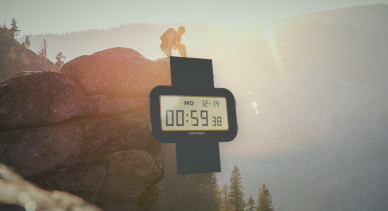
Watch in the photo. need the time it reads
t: 0:59:38
